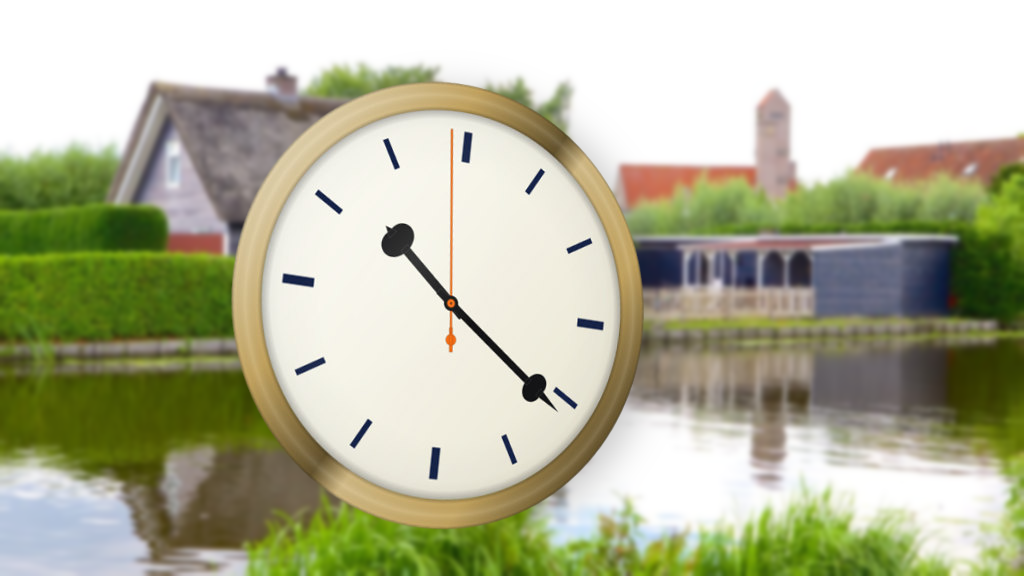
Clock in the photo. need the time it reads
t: 10:20:59
